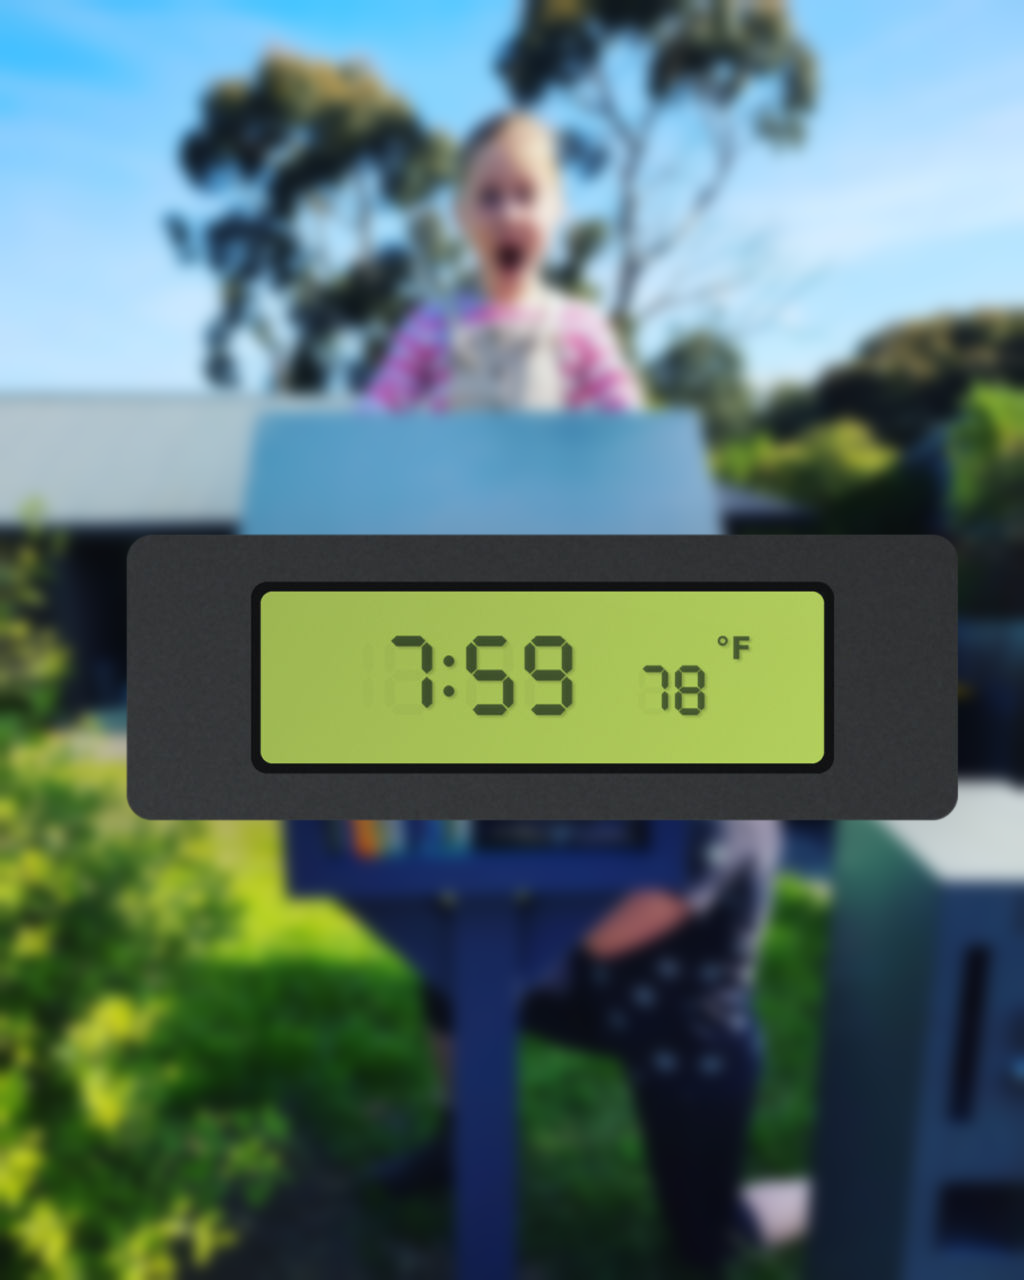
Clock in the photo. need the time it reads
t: 7:59
